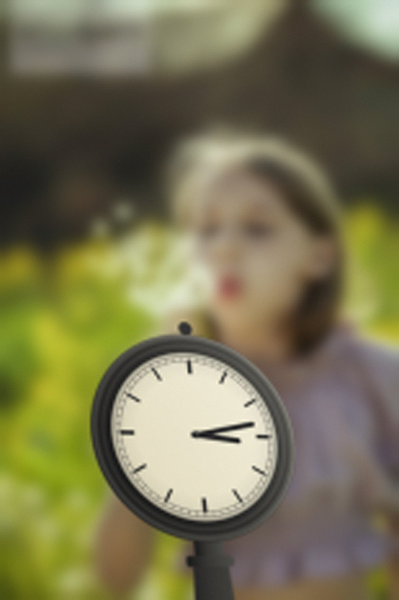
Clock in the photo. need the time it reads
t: 3:13
